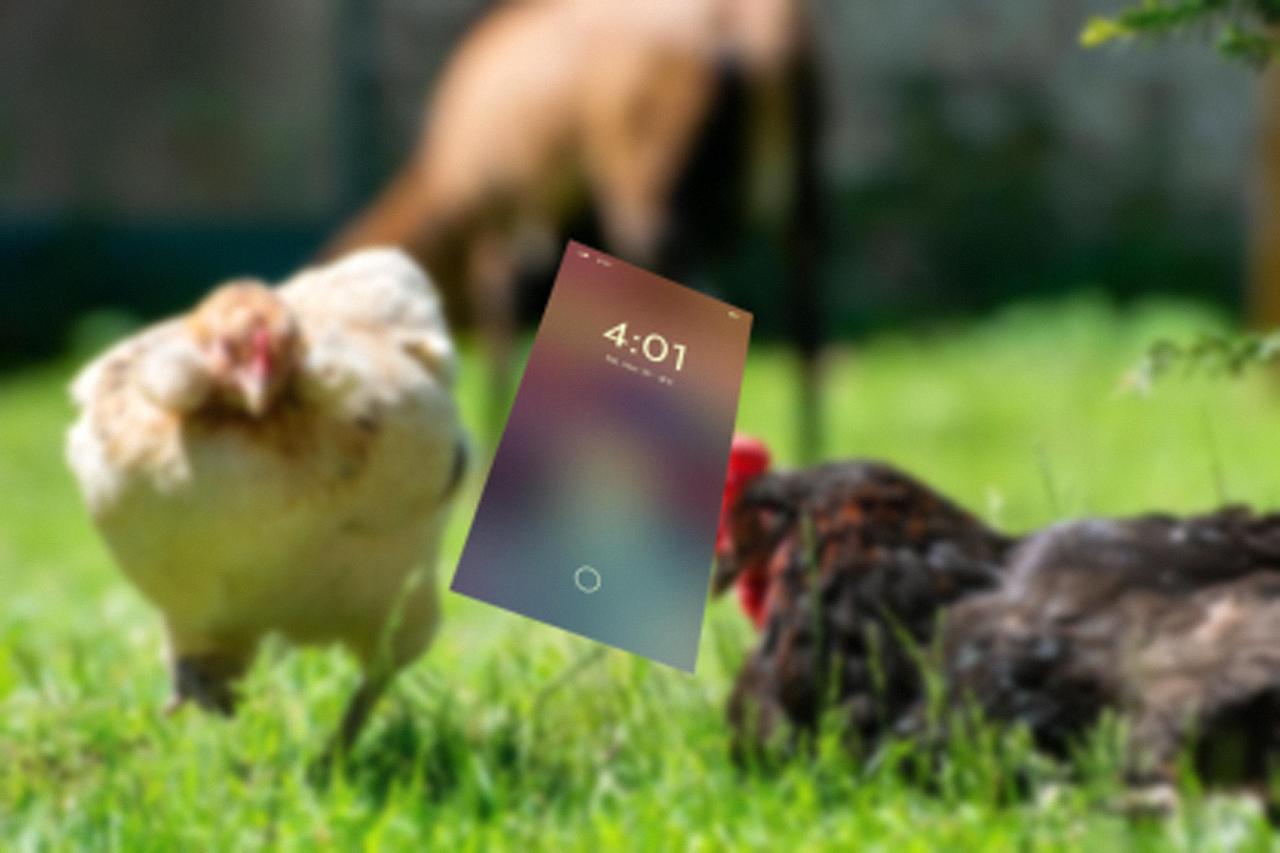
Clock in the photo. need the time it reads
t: 4:01
